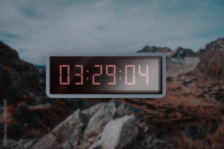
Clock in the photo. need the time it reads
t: 3:29:04
